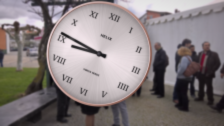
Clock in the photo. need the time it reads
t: 8:46
